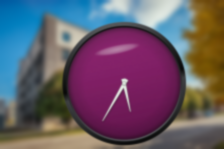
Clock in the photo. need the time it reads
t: 5:35
